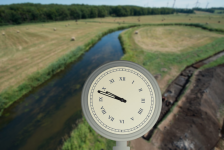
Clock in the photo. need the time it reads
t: 9:48
